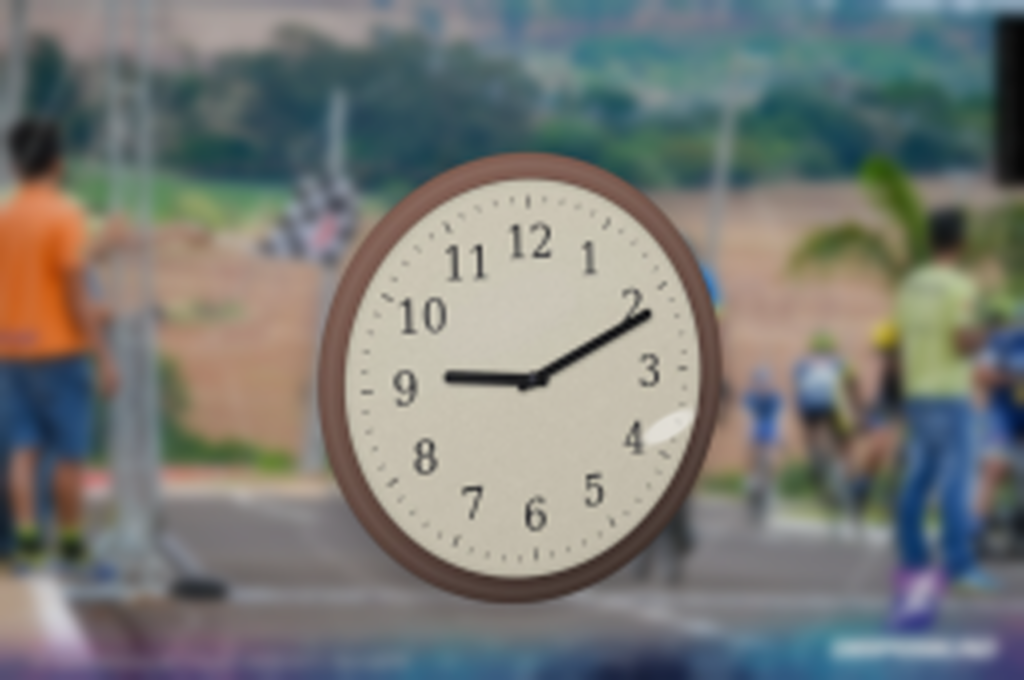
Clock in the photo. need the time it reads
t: 9:11
